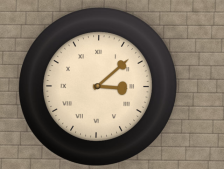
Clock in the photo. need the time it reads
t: 3:08
